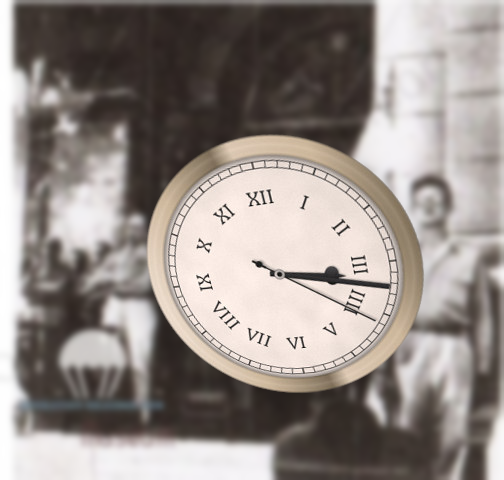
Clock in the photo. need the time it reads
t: 3:17:21
